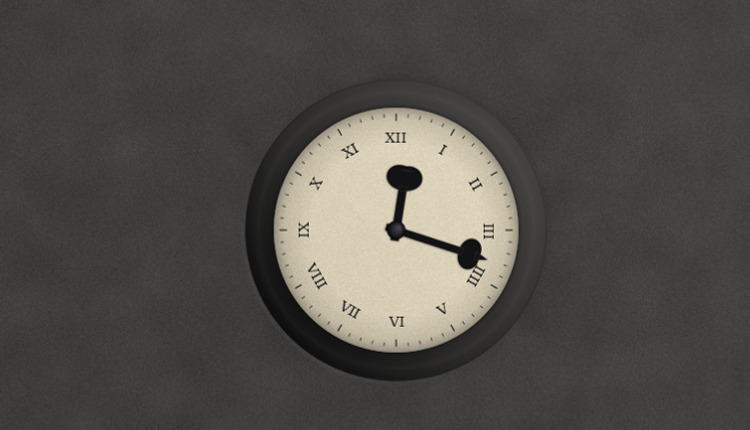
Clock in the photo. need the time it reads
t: 12:18
